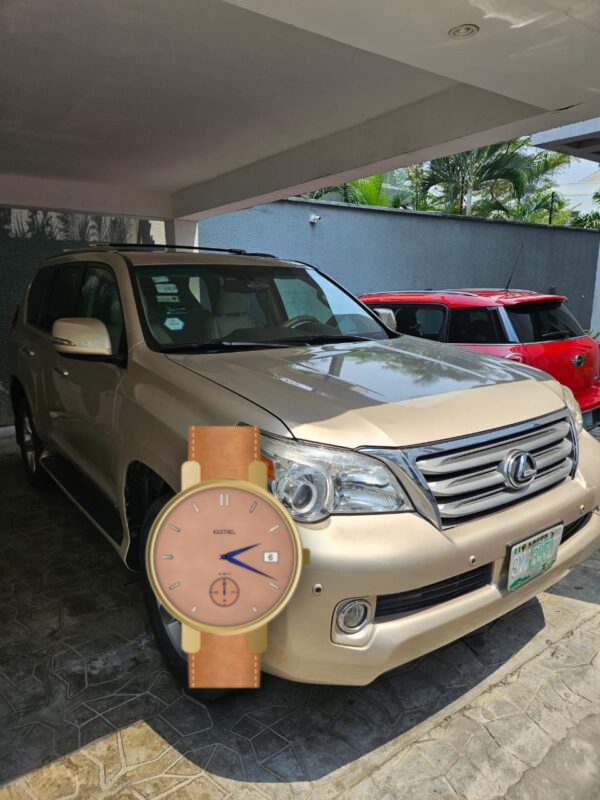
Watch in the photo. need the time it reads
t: 2:19
